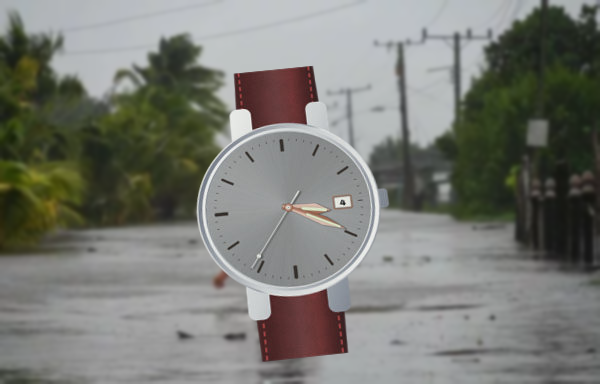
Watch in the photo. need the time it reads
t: 3:19:36
